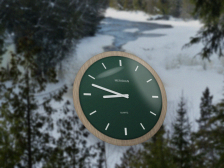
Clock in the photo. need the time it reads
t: 8:48
